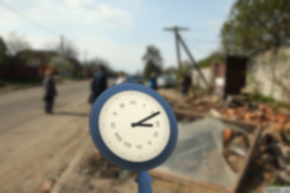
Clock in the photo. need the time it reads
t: 3:11
